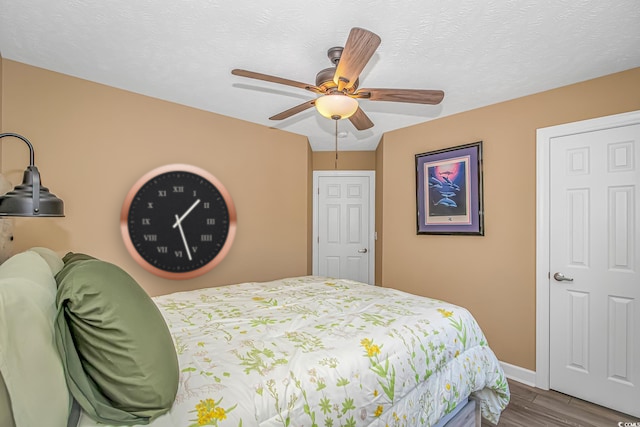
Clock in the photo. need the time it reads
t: 1:27
